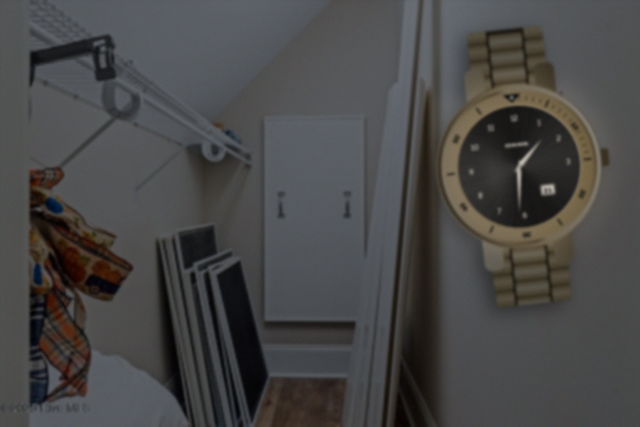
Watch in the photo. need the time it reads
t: 1:31
